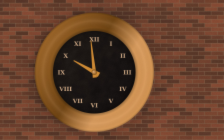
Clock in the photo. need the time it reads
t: 9:59
